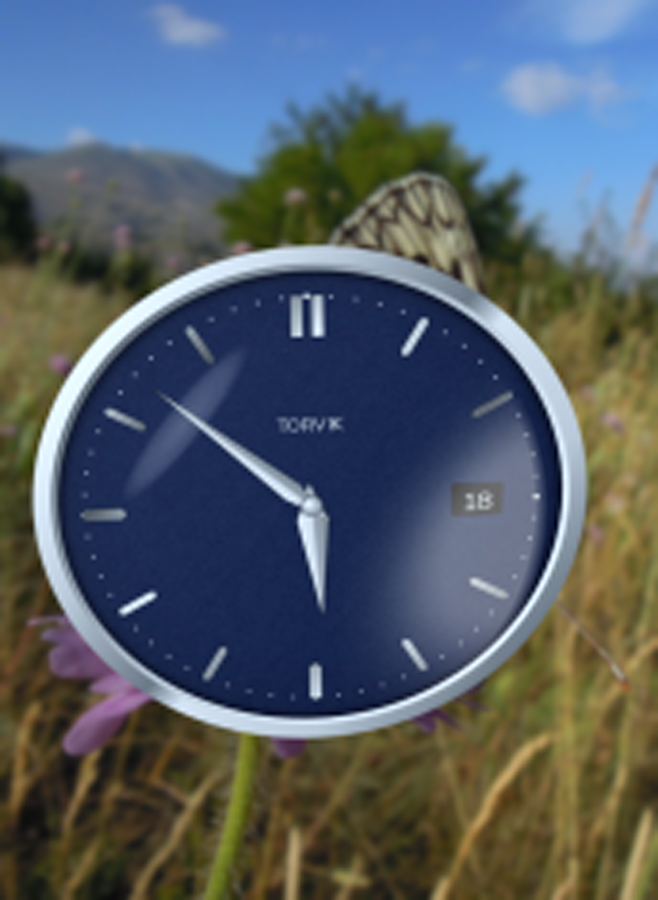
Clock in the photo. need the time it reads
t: 5:52
